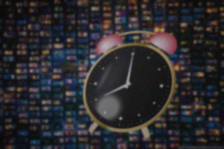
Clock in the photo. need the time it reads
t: 8:00
